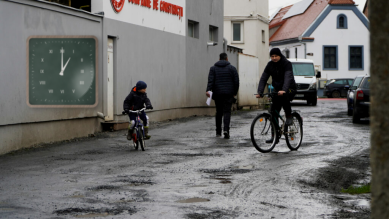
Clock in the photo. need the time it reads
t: 1:00
